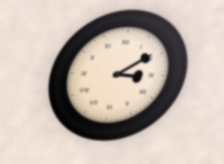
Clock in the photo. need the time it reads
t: 3:09
